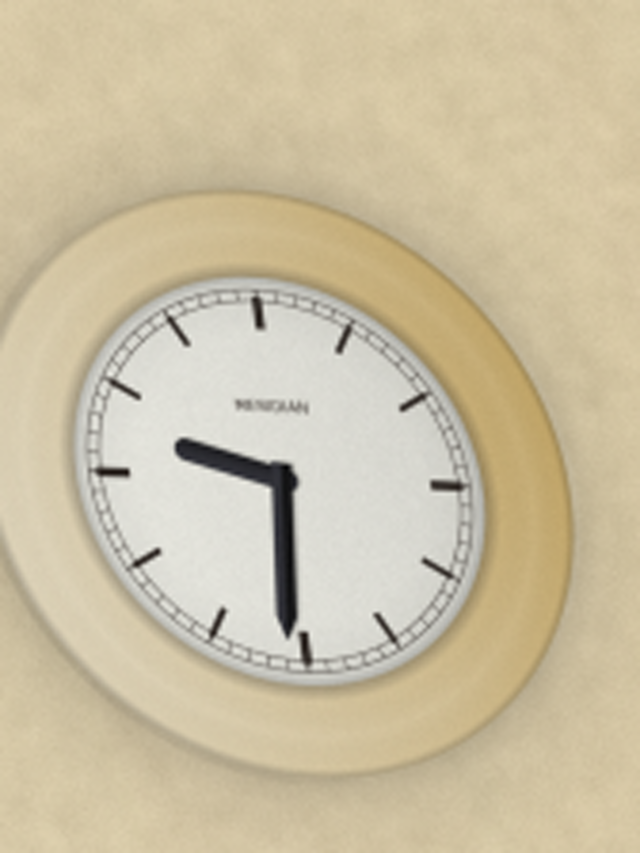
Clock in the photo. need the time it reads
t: 9:31
